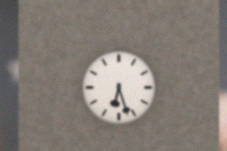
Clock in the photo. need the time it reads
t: 6:27
